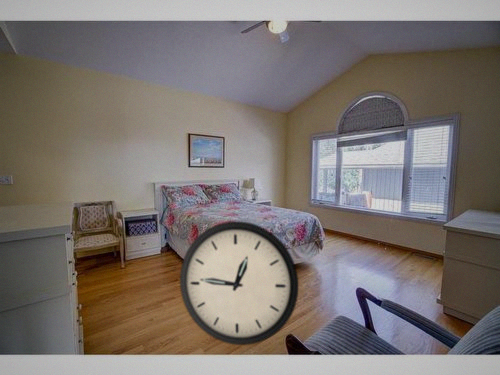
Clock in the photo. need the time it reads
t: 12:46
